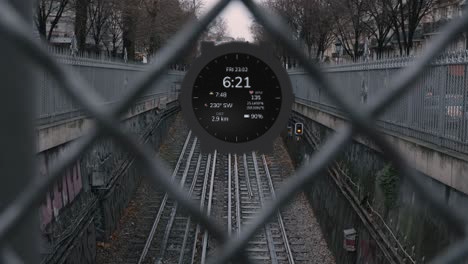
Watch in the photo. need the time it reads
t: 6:21
